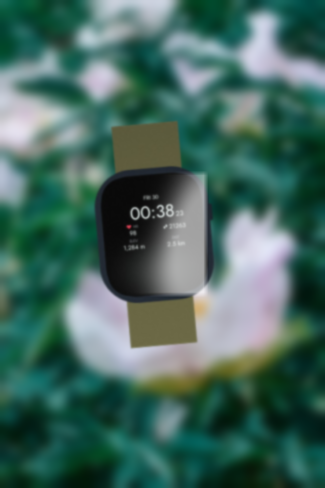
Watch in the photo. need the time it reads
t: 0:38
